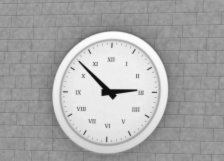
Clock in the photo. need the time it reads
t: 2:52
